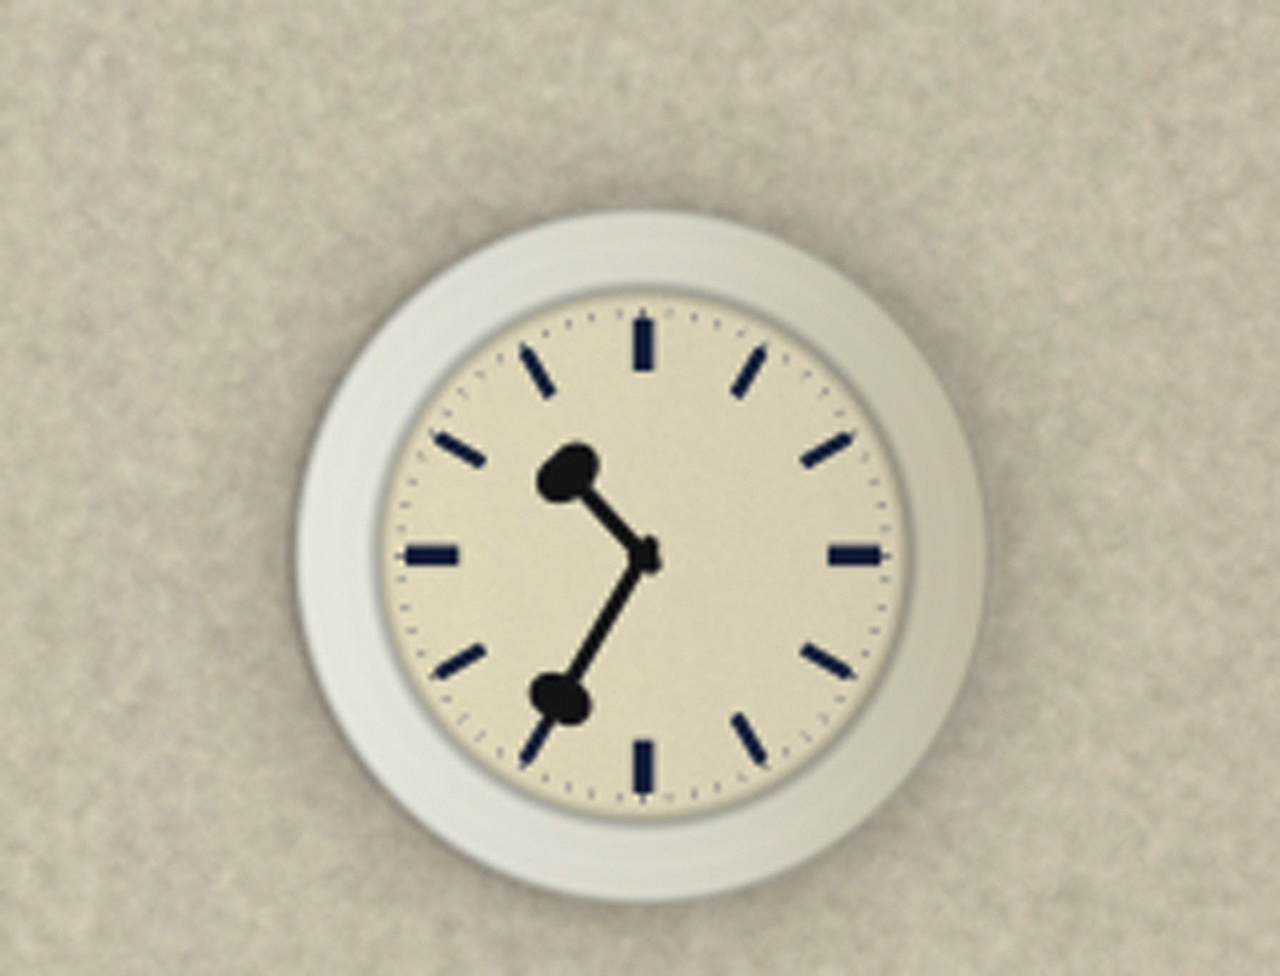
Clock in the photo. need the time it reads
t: 10:35
